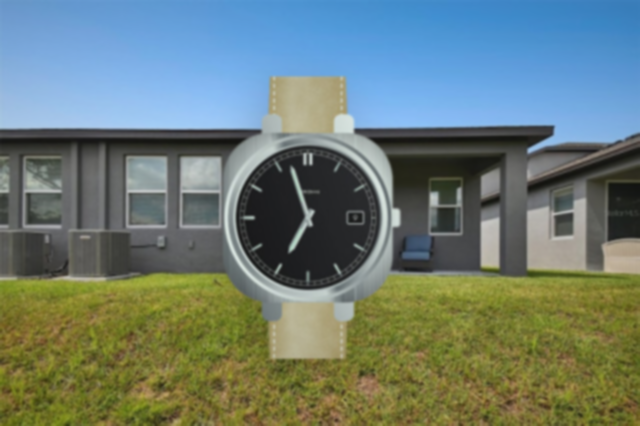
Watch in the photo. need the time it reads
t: 6:57
